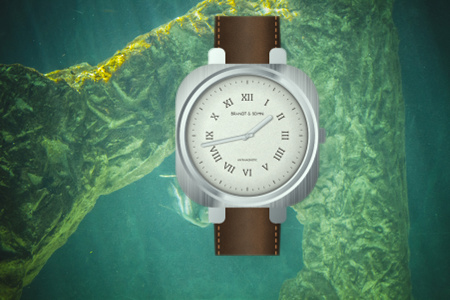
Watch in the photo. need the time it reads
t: 1:43
